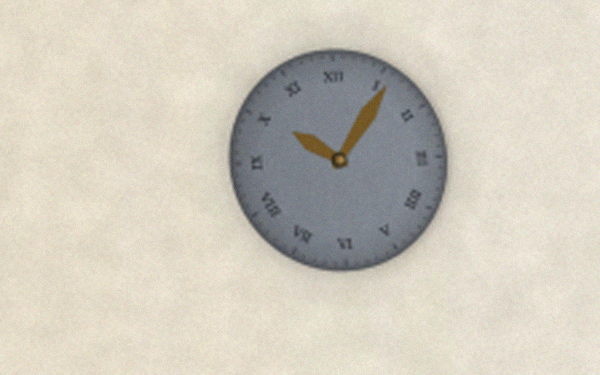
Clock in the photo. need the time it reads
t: 10:06
